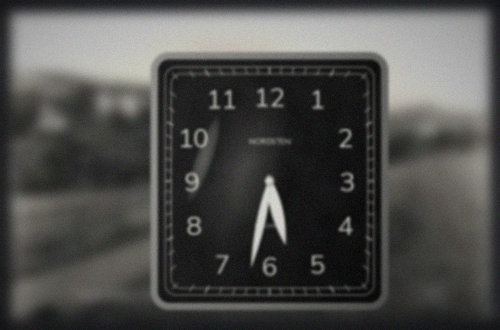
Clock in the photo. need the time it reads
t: 5:32
